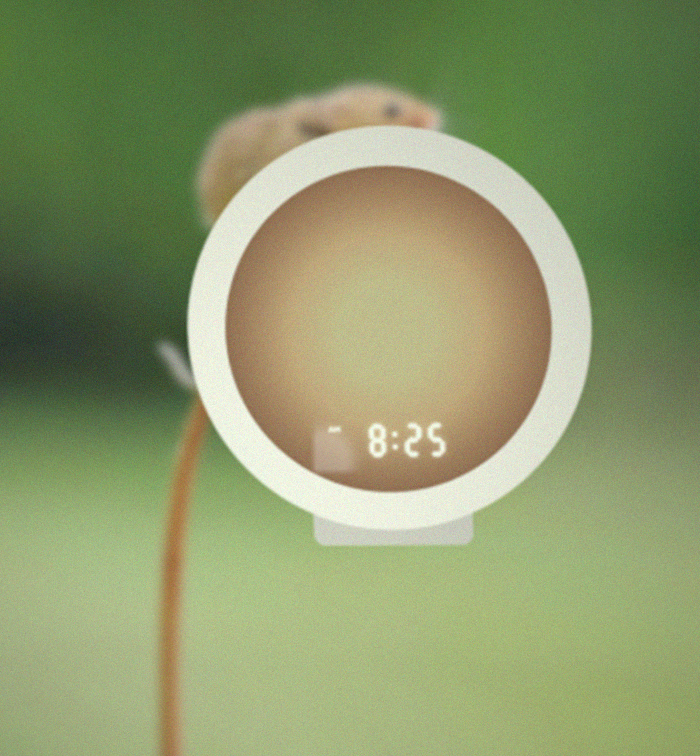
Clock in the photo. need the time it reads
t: 8:25
